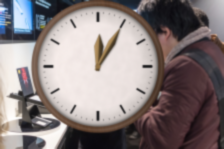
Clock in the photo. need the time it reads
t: 12:05
